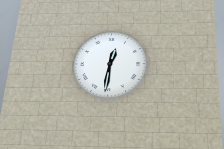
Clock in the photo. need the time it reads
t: 12:31
